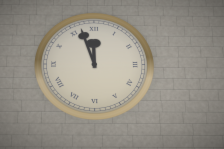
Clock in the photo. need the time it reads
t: 11:57
